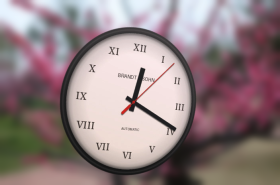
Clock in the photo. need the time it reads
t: 12:19:07
